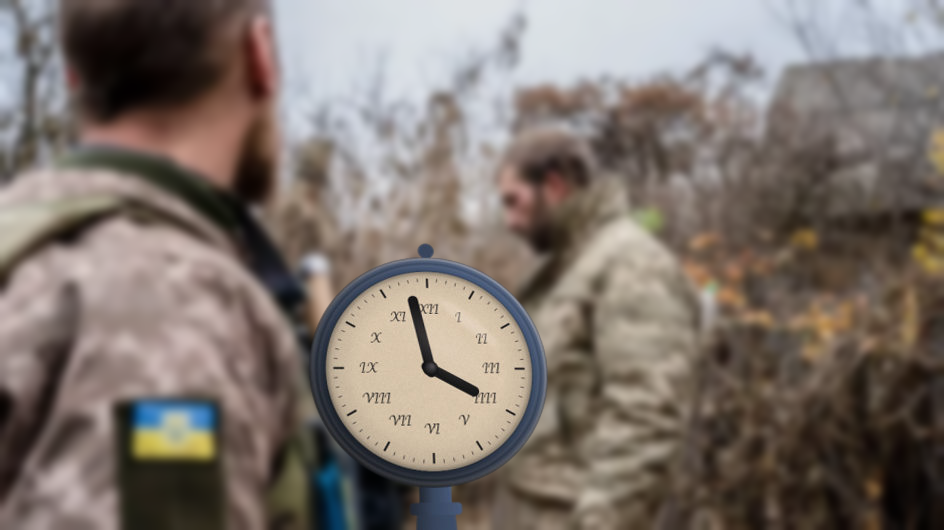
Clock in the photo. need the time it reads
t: 3:58
